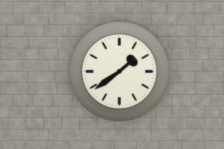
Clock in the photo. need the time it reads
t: 1:39
